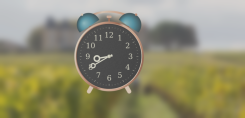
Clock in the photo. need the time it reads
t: 8:40
